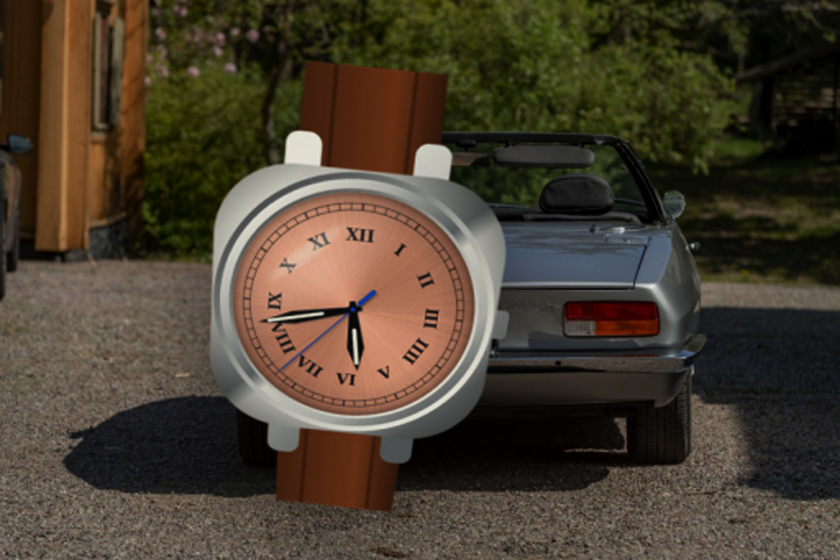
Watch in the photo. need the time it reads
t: 5:42:37
